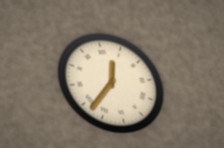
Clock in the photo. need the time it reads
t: 12:38
